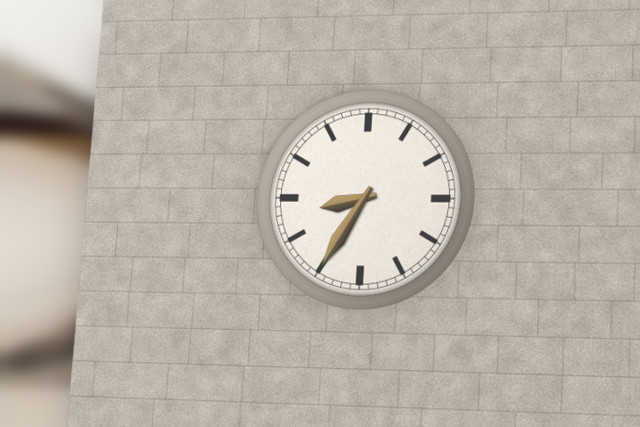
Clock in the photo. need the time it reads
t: 8:35
